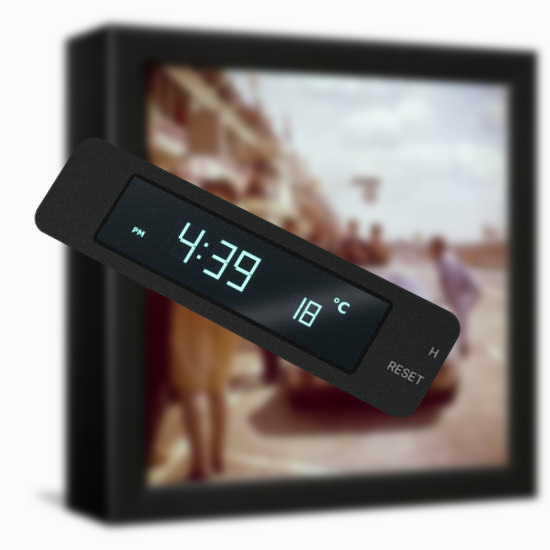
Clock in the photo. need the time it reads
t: 4:39
